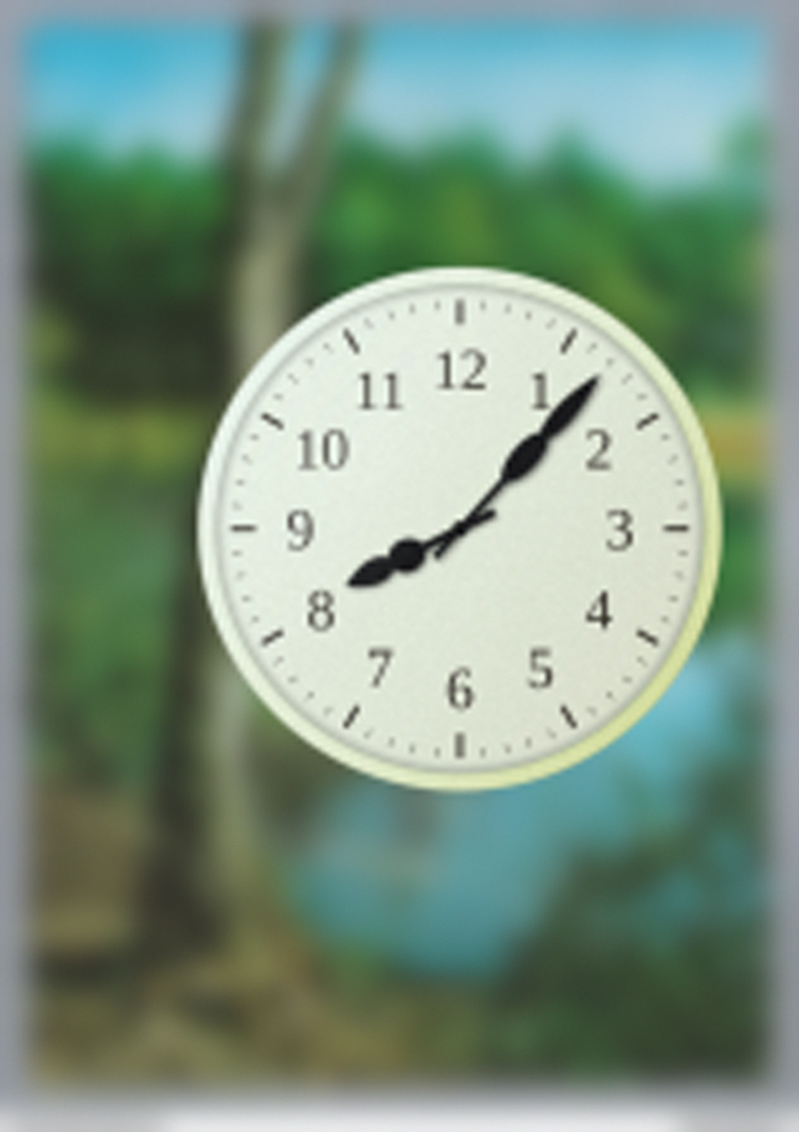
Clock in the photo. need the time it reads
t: 8:07
